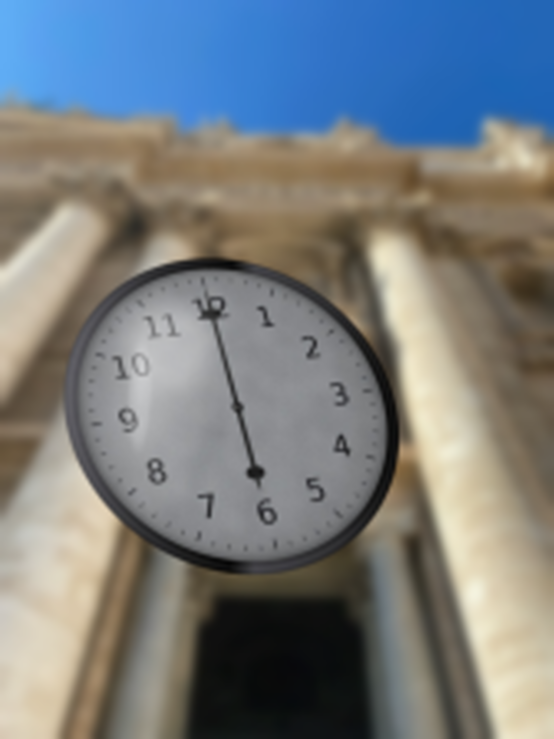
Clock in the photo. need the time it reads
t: 6:00
